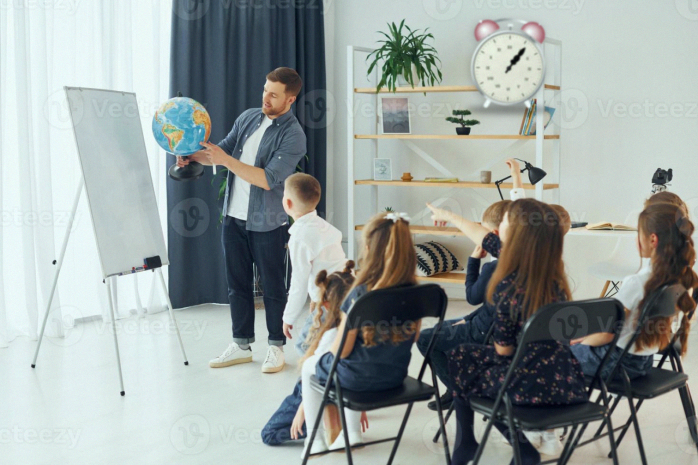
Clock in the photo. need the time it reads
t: 1:06
